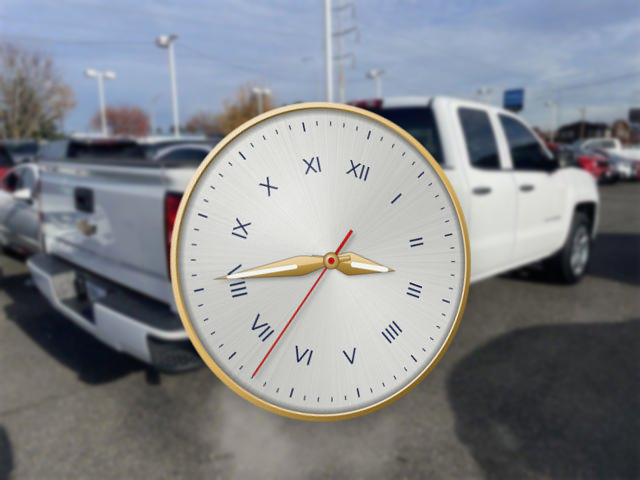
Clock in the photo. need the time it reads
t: 2:40:33
